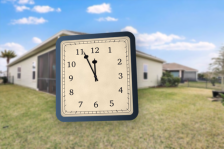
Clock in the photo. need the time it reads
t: 11:56
